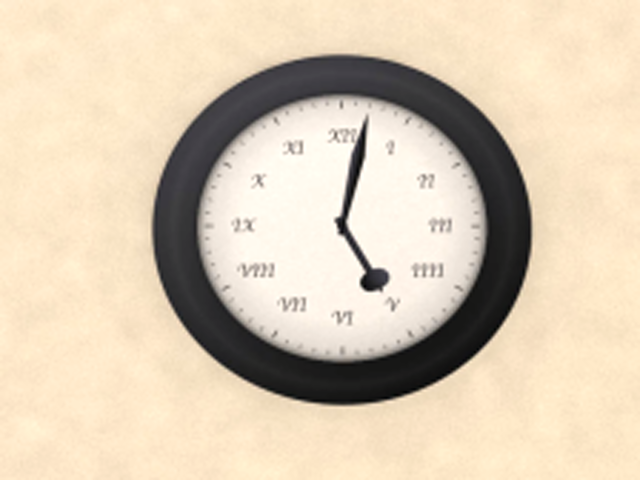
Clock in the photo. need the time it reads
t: 5:02
